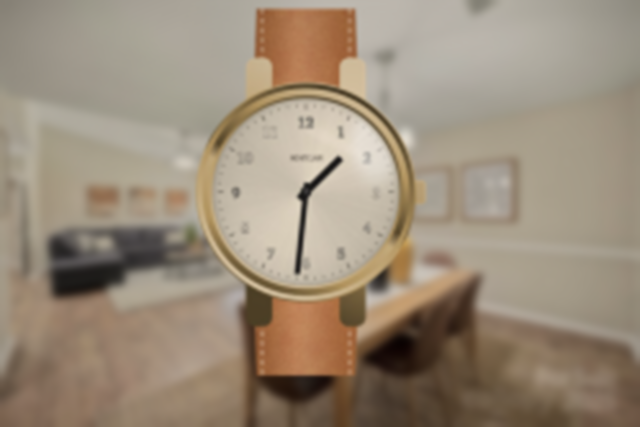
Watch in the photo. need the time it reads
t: 1:31
